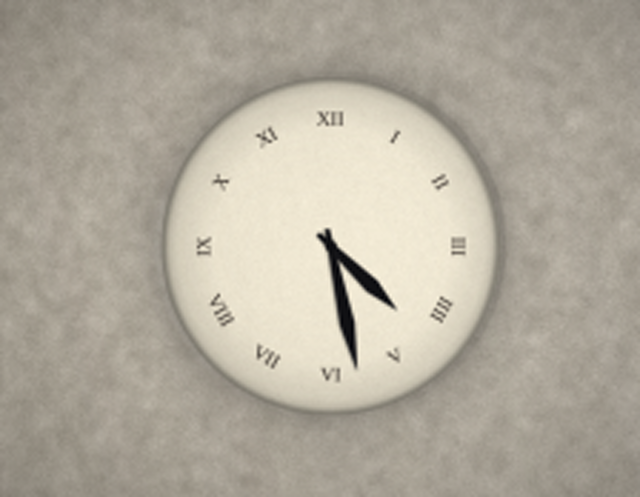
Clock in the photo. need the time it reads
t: 4:28
